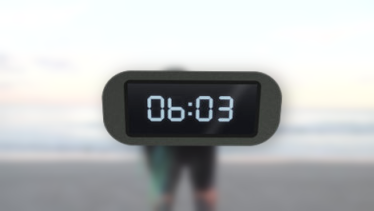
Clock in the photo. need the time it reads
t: 6:03
